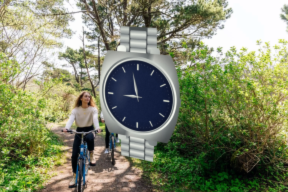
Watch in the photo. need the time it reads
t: 8:58
